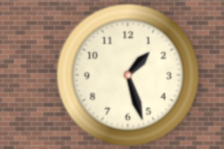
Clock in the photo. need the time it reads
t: 1:27
